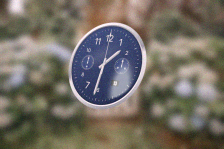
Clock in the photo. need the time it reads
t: 1:31
